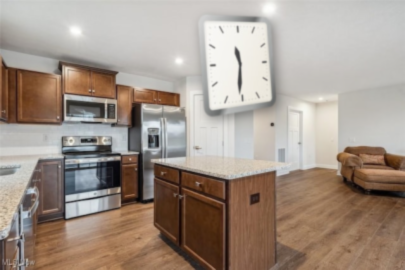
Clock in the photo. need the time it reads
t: 11:31
